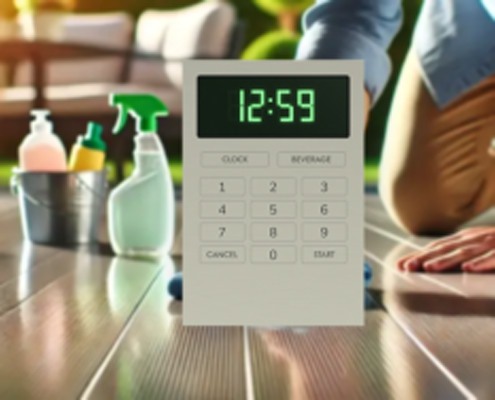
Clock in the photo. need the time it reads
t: 12:59
